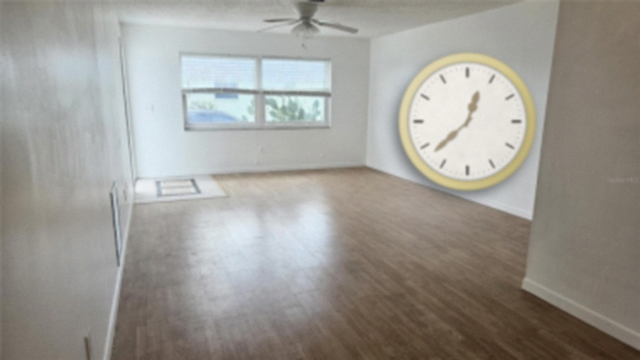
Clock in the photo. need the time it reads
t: 12:38
